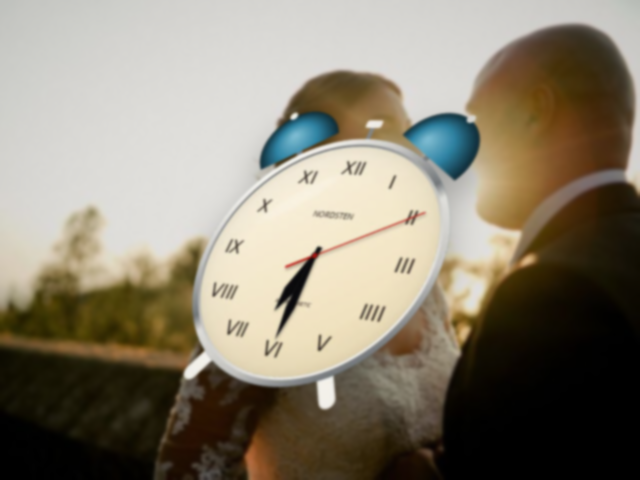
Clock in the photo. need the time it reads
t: 6:30:10
